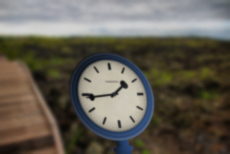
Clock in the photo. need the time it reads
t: 1:44
